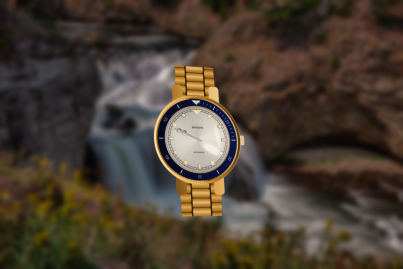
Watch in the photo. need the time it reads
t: 9:49
